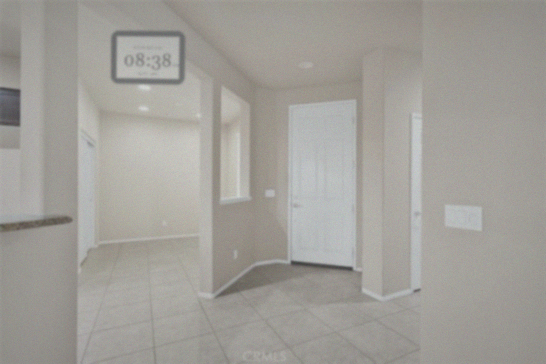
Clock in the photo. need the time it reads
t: 8:38
